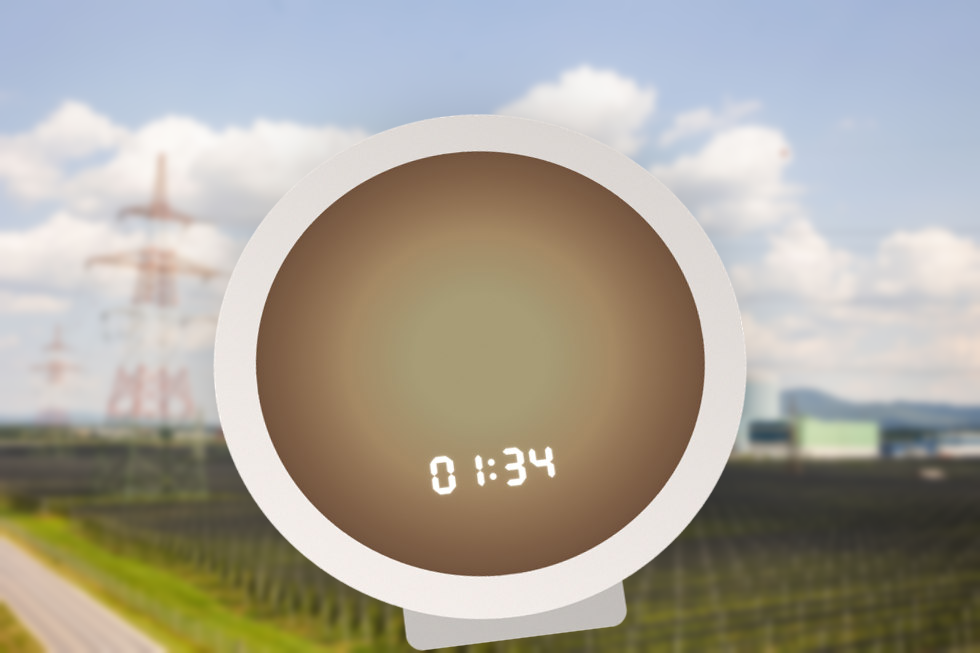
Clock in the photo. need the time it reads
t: 1:34
